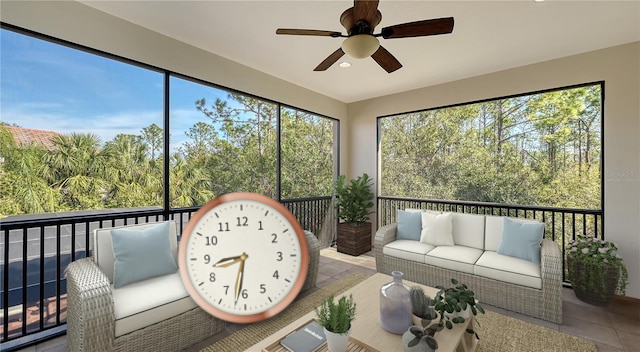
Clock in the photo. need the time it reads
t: 8:32
